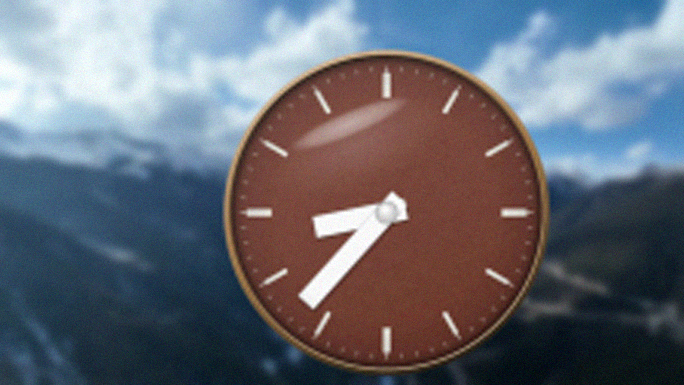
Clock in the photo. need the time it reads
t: 8:37
